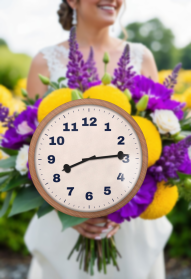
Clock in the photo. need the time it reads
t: 8:14
